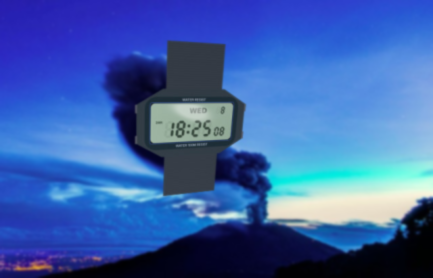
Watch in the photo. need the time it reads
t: 18:25:08
